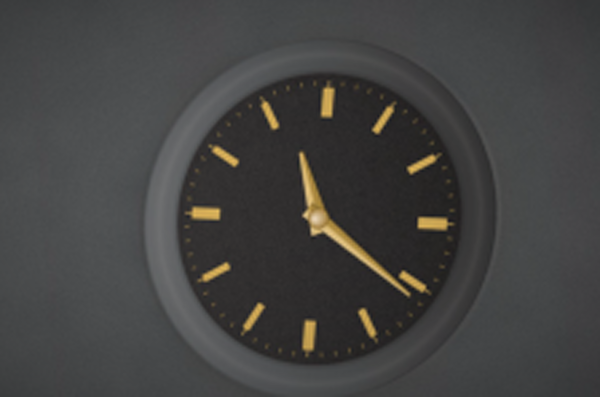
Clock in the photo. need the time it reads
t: 11:21
